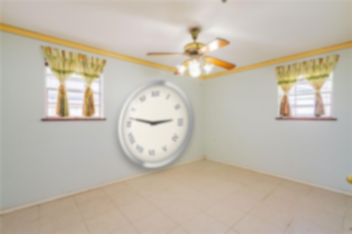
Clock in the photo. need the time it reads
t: 2:47
